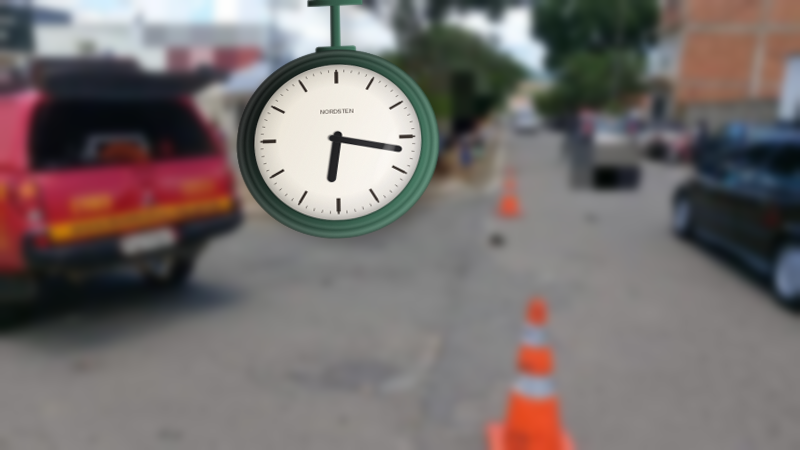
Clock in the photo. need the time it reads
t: 6:17
